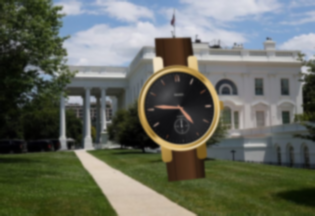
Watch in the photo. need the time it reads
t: 4:46
